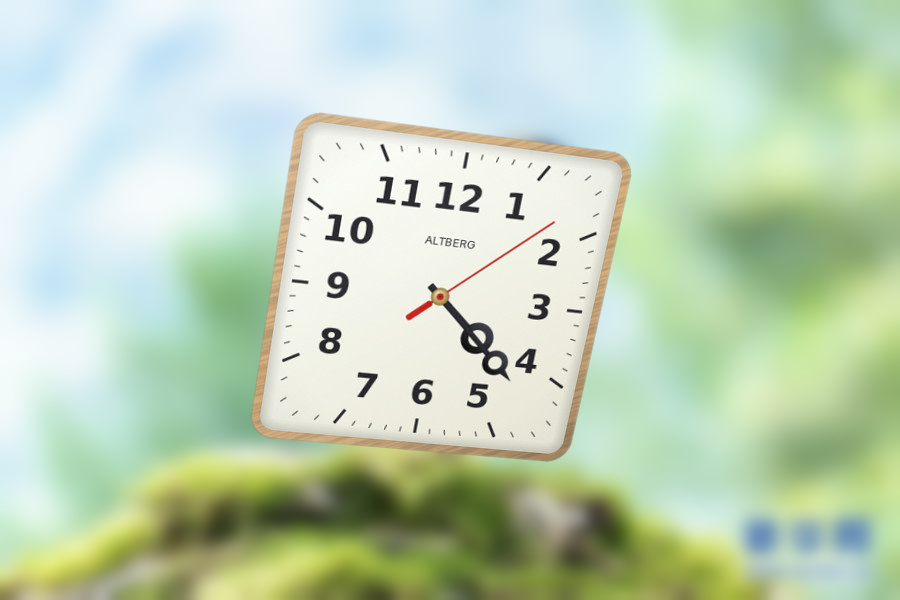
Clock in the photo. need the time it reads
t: 4:22:08
